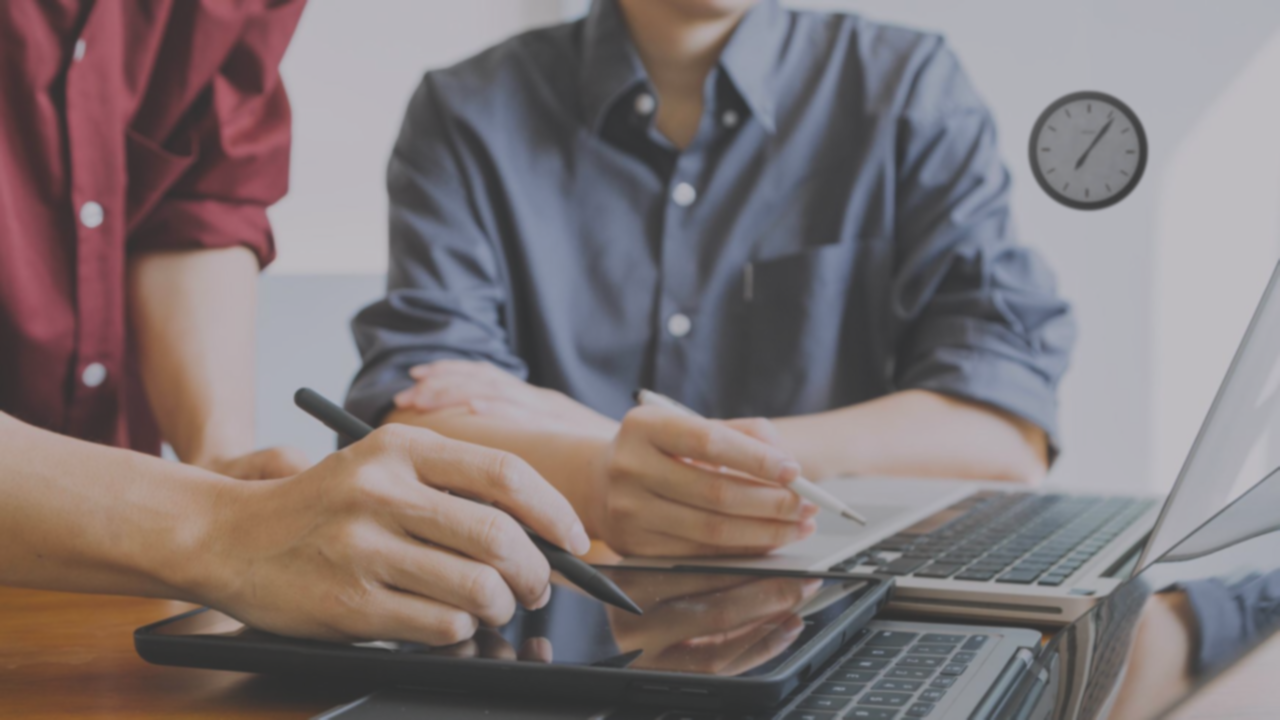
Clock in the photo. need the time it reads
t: 7:06
